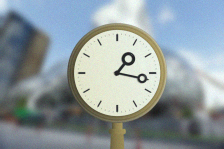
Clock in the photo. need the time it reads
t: 1:17
